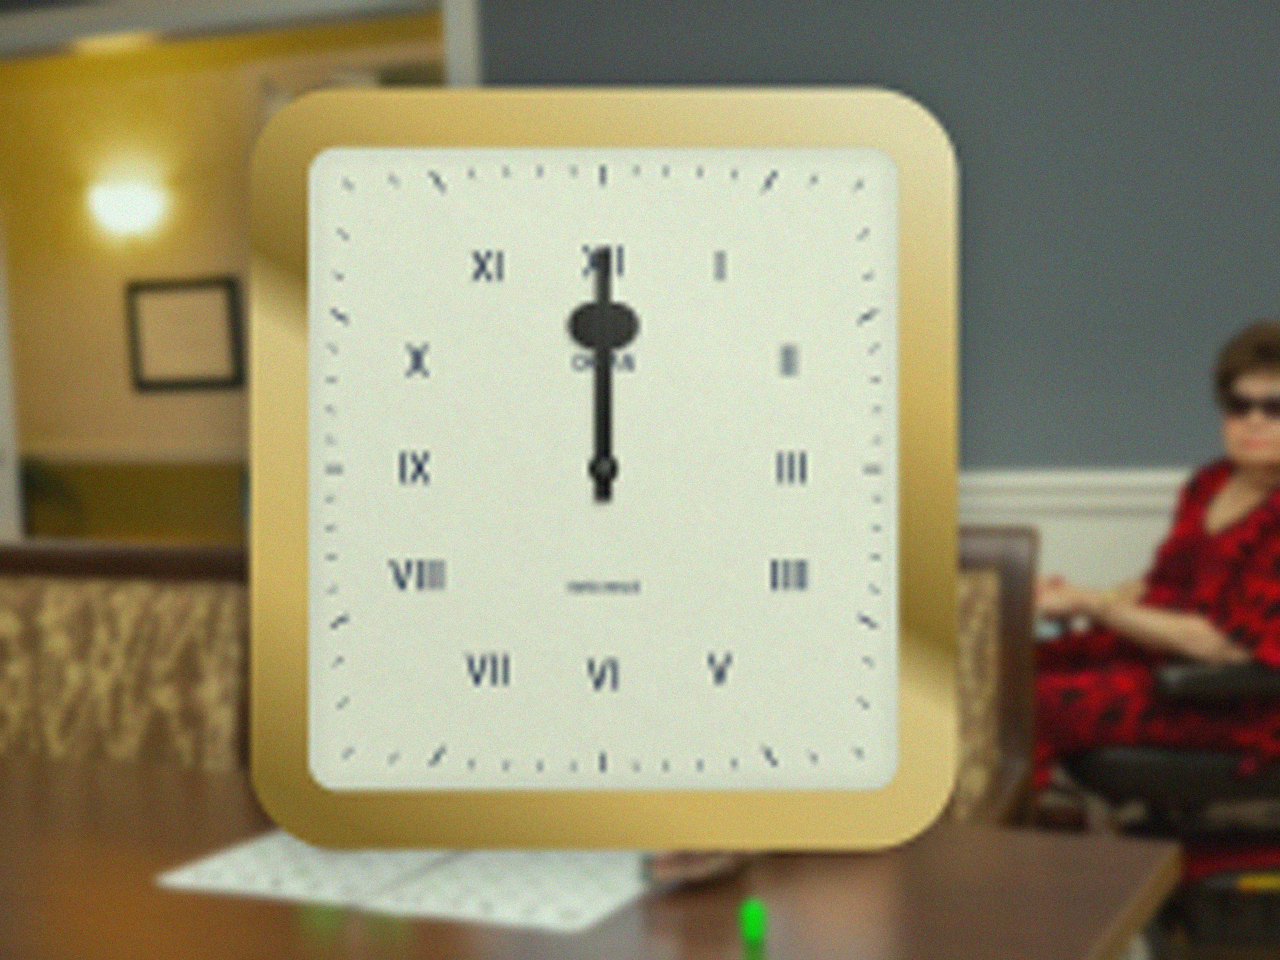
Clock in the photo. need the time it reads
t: 12:00
